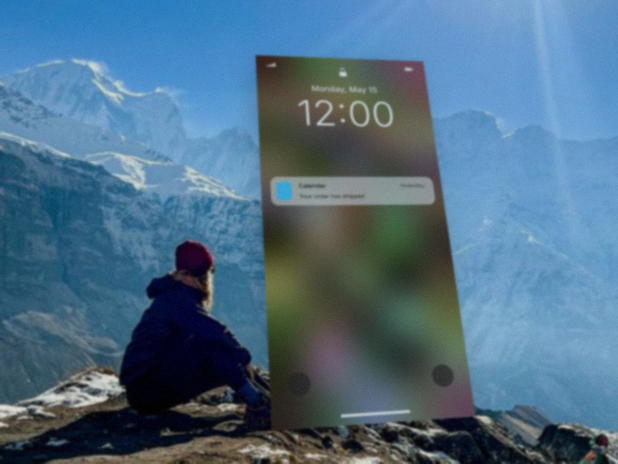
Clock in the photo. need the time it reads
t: 12:00
